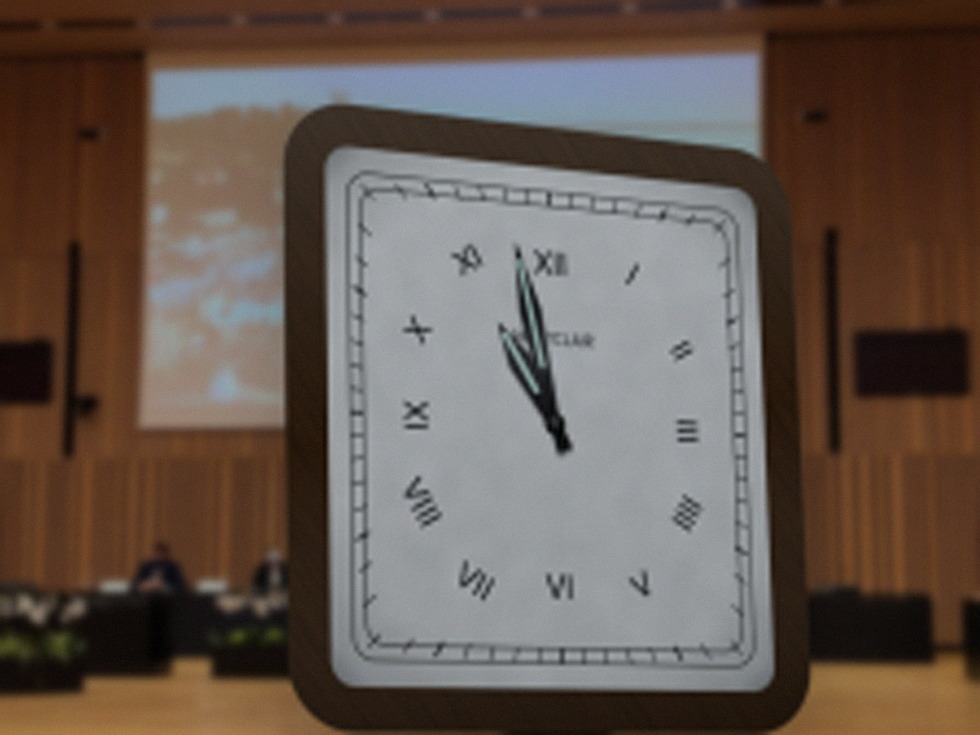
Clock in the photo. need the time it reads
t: 10:58
